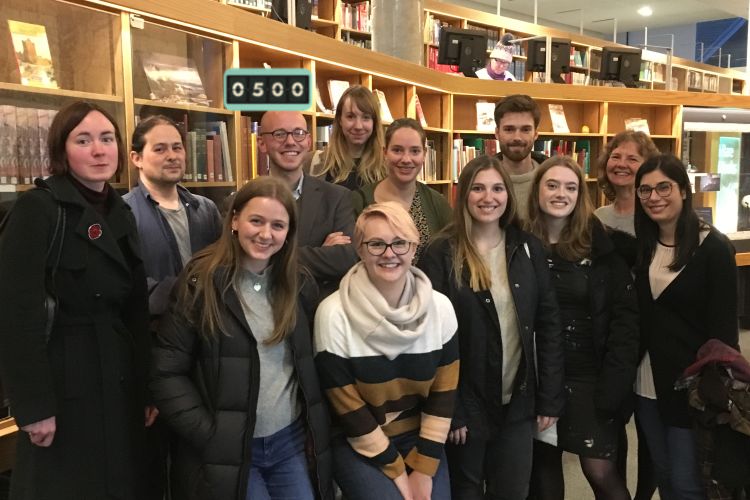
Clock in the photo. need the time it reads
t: 5:00
